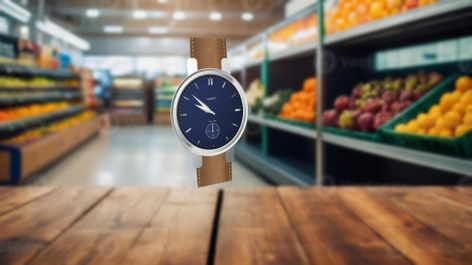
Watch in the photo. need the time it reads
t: 9:52
